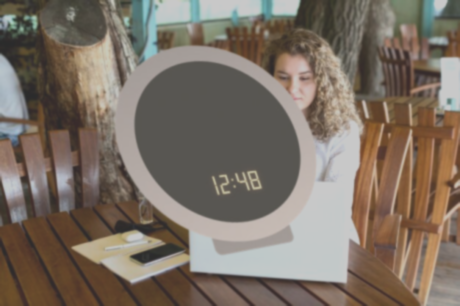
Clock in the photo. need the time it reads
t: 12:48
